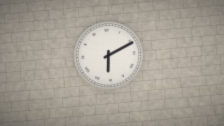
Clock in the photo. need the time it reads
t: 6:11
